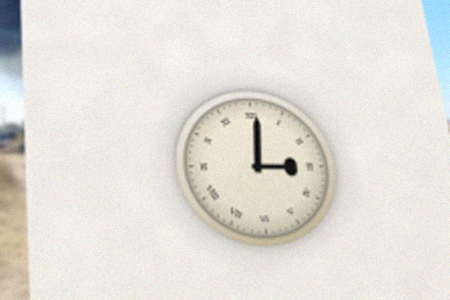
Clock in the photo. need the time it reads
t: 3:01
